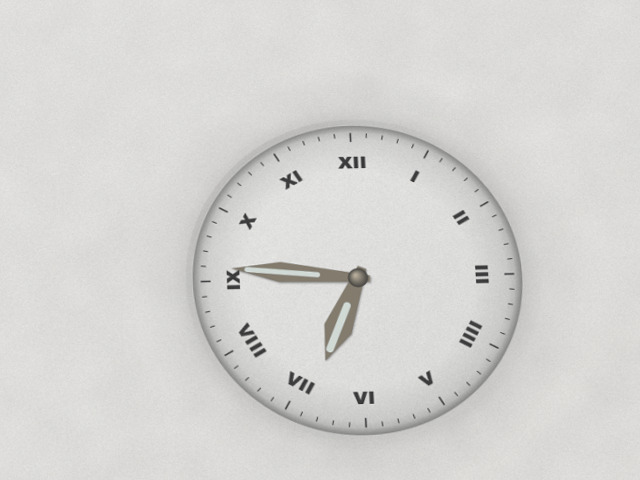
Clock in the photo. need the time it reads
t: 6:46
